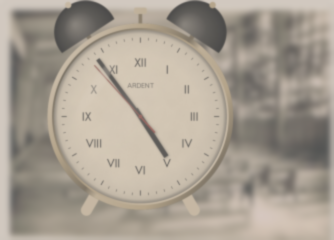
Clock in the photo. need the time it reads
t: 4:53:53
